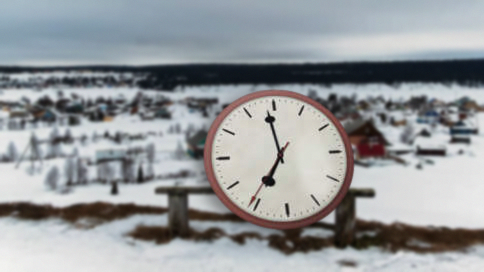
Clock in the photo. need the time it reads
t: 6:58:36
